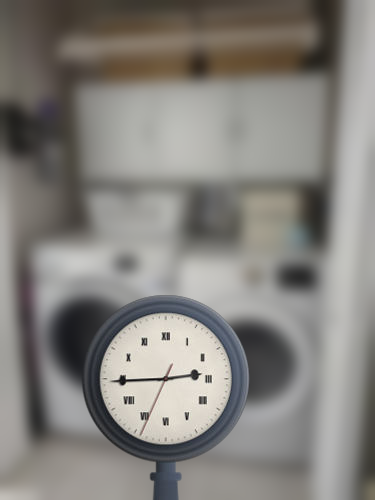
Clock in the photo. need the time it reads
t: 2:44:34
